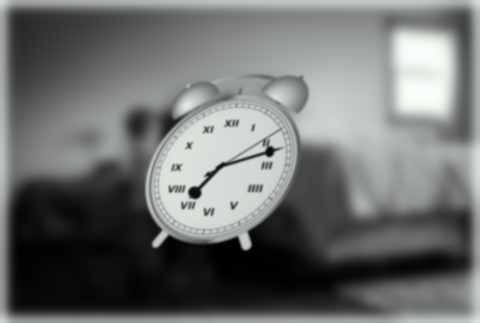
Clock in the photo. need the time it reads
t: 7:12:09
